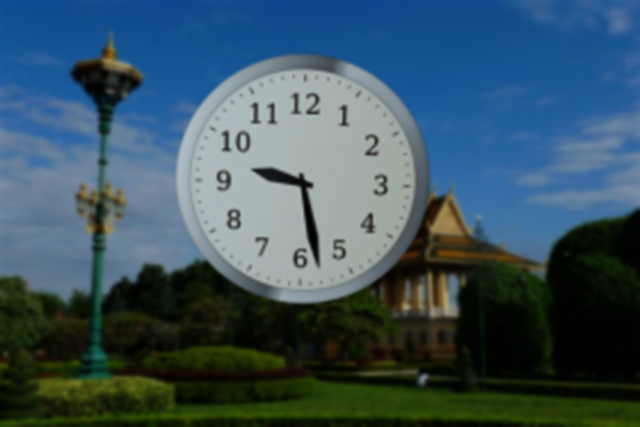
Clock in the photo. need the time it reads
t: 9:28
